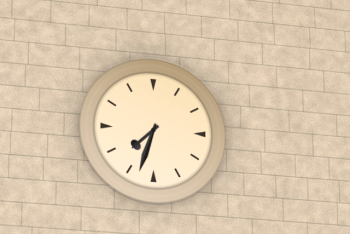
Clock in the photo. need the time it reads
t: 7:33
